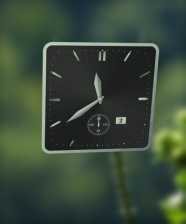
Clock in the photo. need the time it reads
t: 11:39
